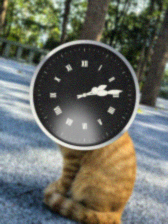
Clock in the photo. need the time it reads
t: 2:14
